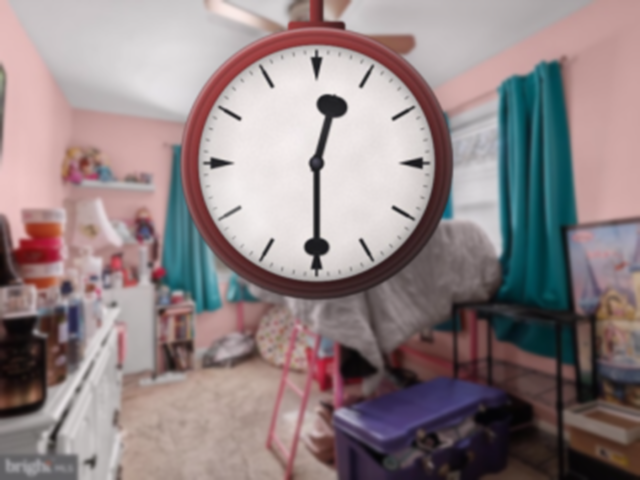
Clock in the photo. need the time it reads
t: 12:30
